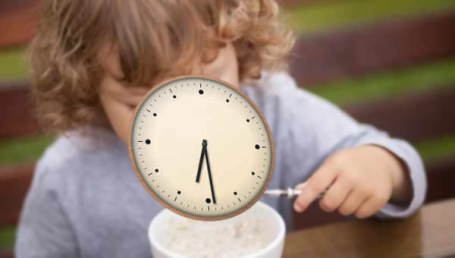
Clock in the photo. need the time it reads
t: 6:29
